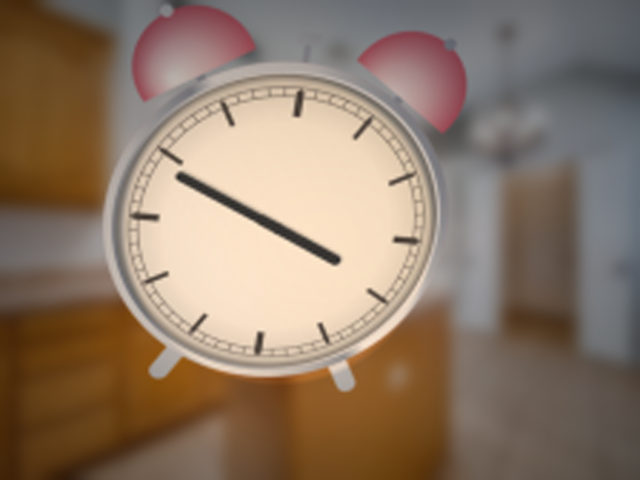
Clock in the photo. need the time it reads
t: 3:49
